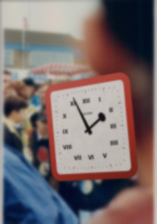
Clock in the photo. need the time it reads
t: 1:56
